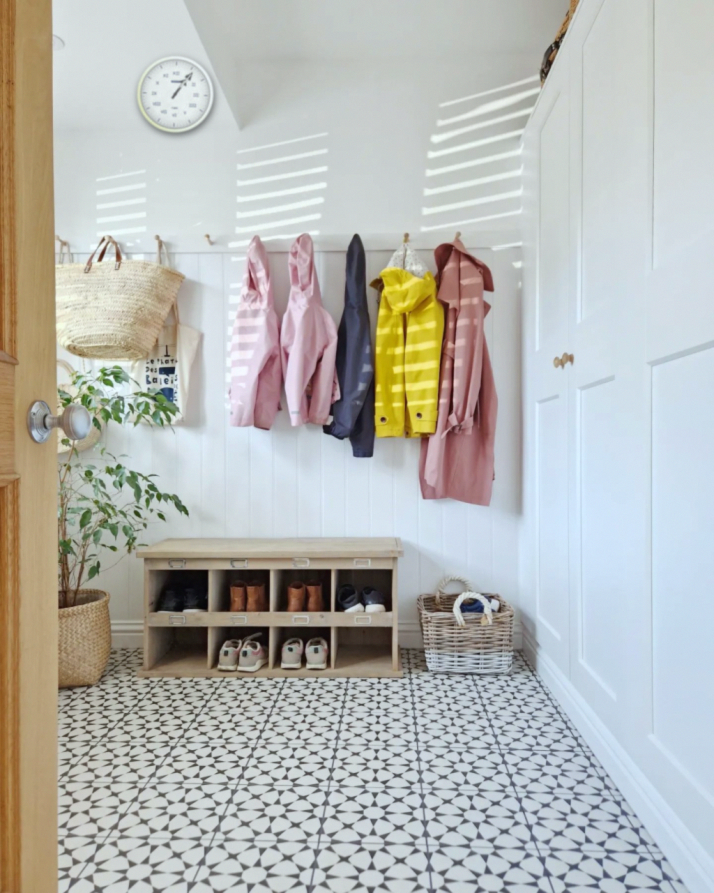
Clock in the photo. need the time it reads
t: 1:06
